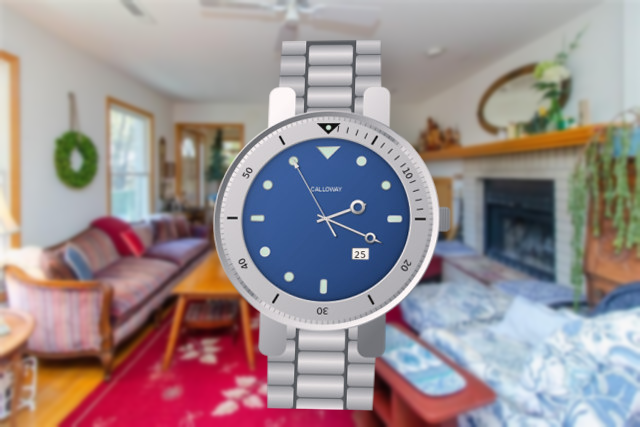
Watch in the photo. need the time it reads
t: 2:18:55
